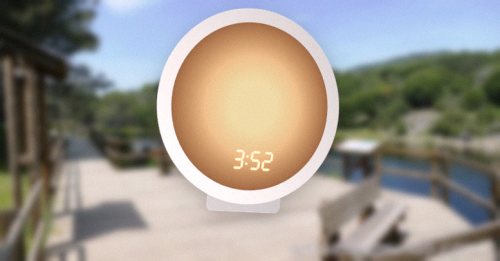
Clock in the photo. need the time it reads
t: 3:52
